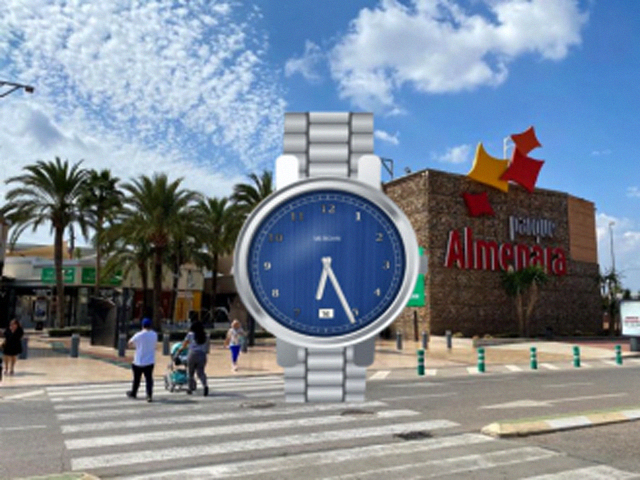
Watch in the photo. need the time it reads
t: 6:26
